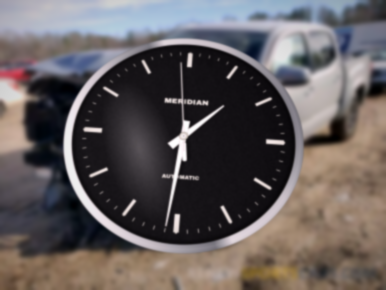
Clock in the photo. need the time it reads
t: 1:30:59
